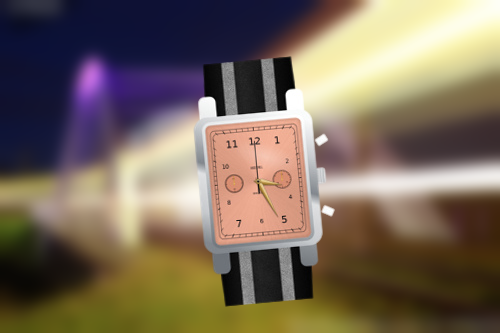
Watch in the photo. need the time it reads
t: 3:26
